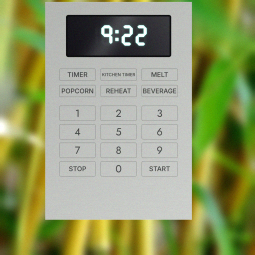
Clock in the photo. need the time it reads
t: 9:22
